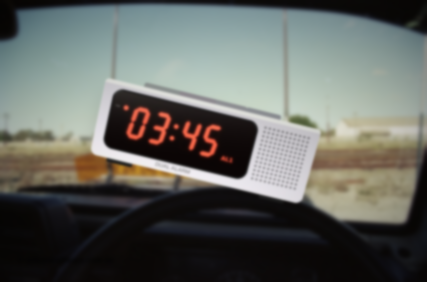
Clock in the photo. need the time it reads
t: 3:45
